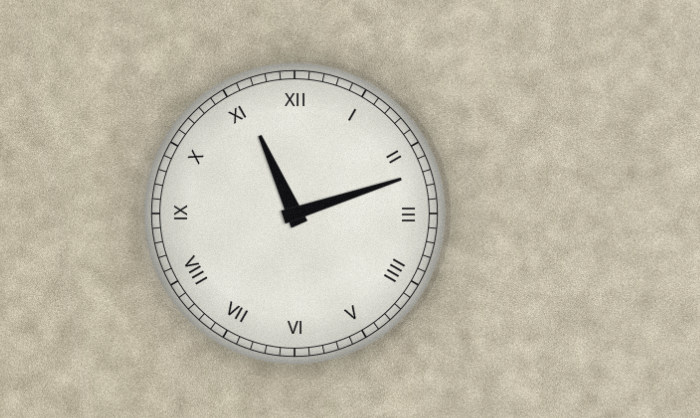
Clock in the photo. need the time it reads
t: 11:12
